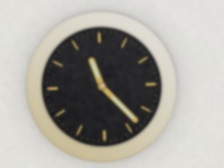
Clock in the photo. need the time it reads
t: 11:23
